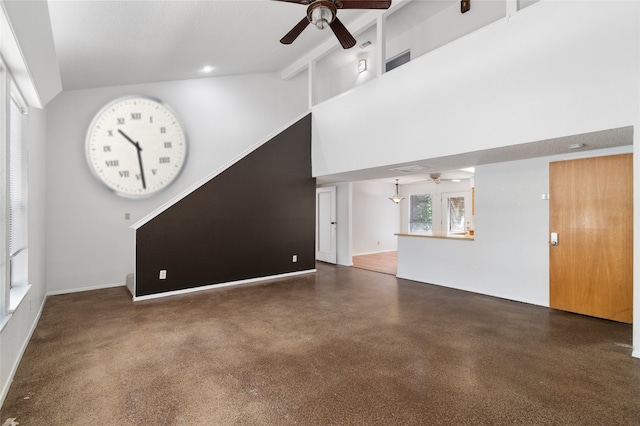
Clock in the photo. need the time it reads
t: 10:29
